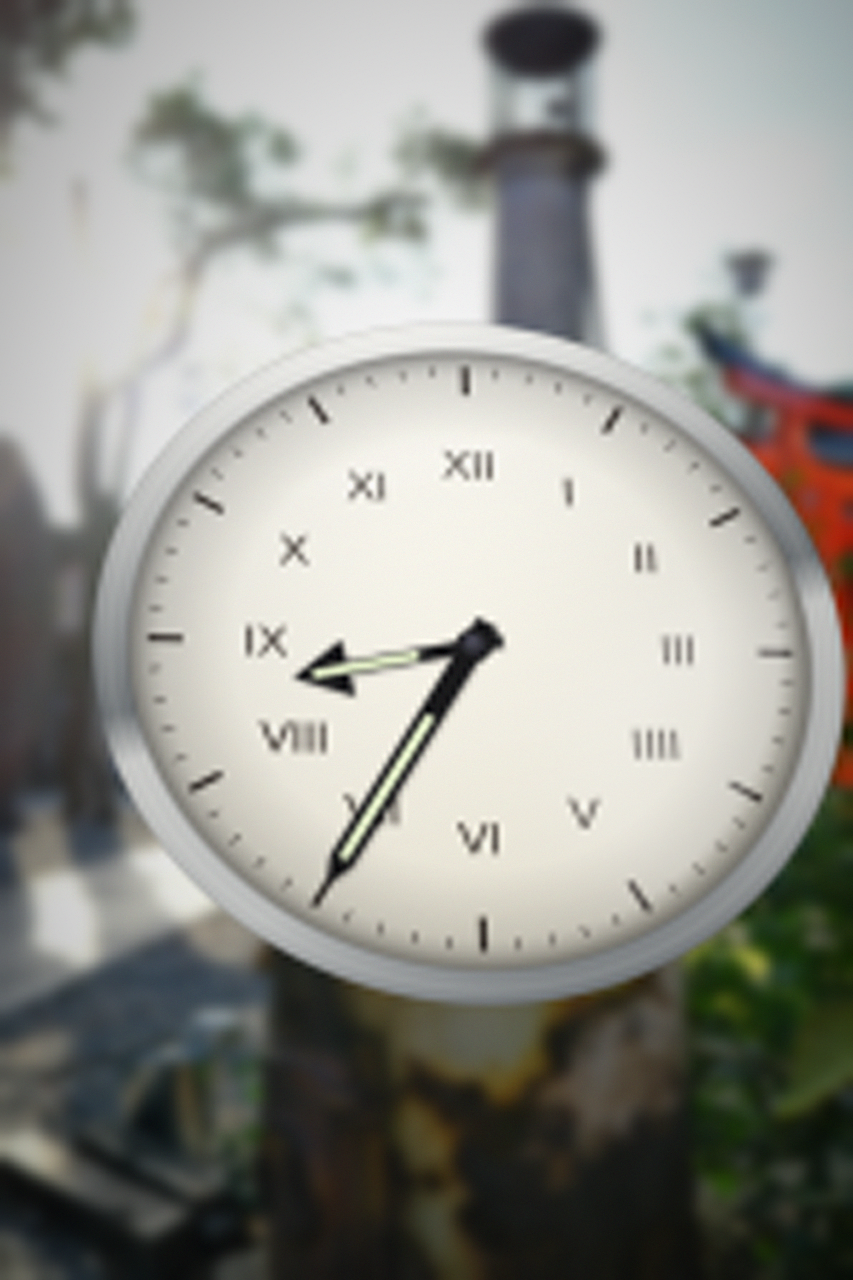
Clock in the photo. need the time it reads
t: 8:35
